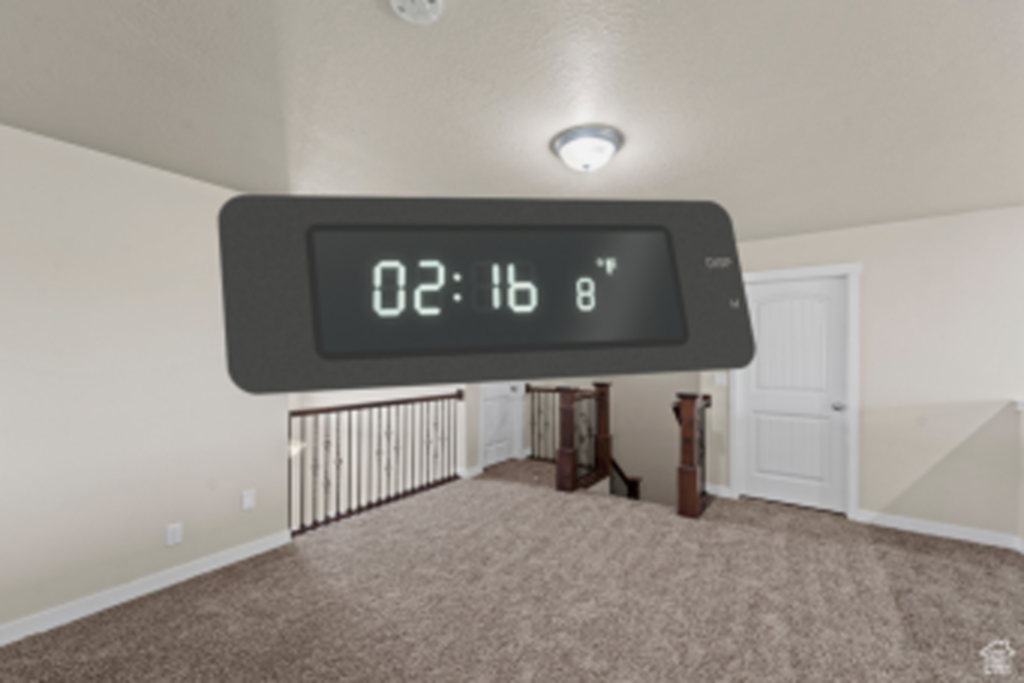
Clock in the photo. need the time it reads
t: 2:16
